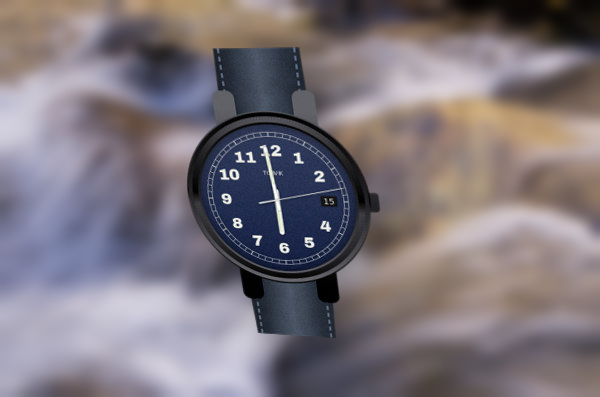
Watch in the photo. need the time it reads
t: 5:59:13
